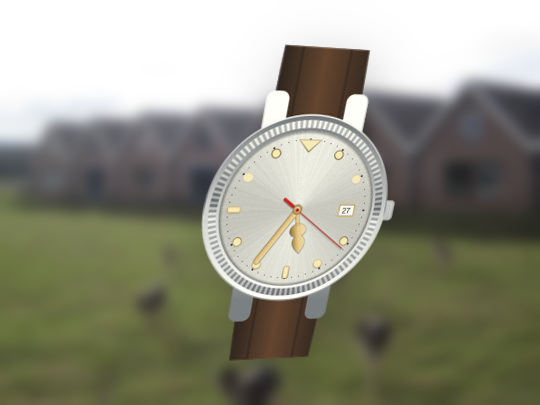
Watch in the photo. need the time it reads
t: 5:35:21
